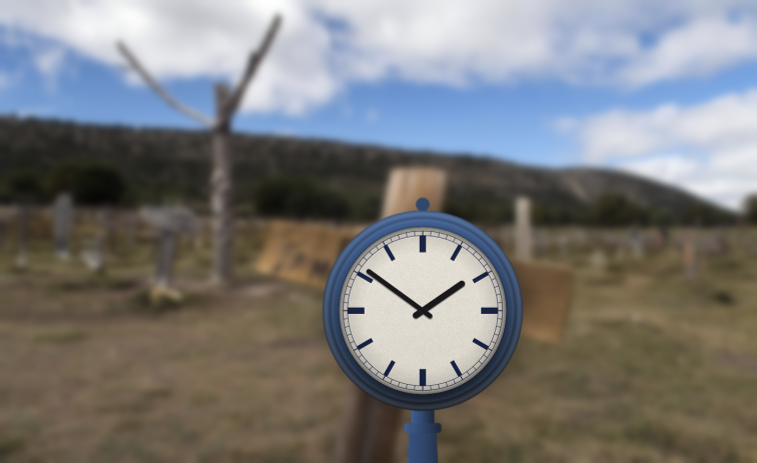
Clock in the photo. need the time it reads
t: 1:51
